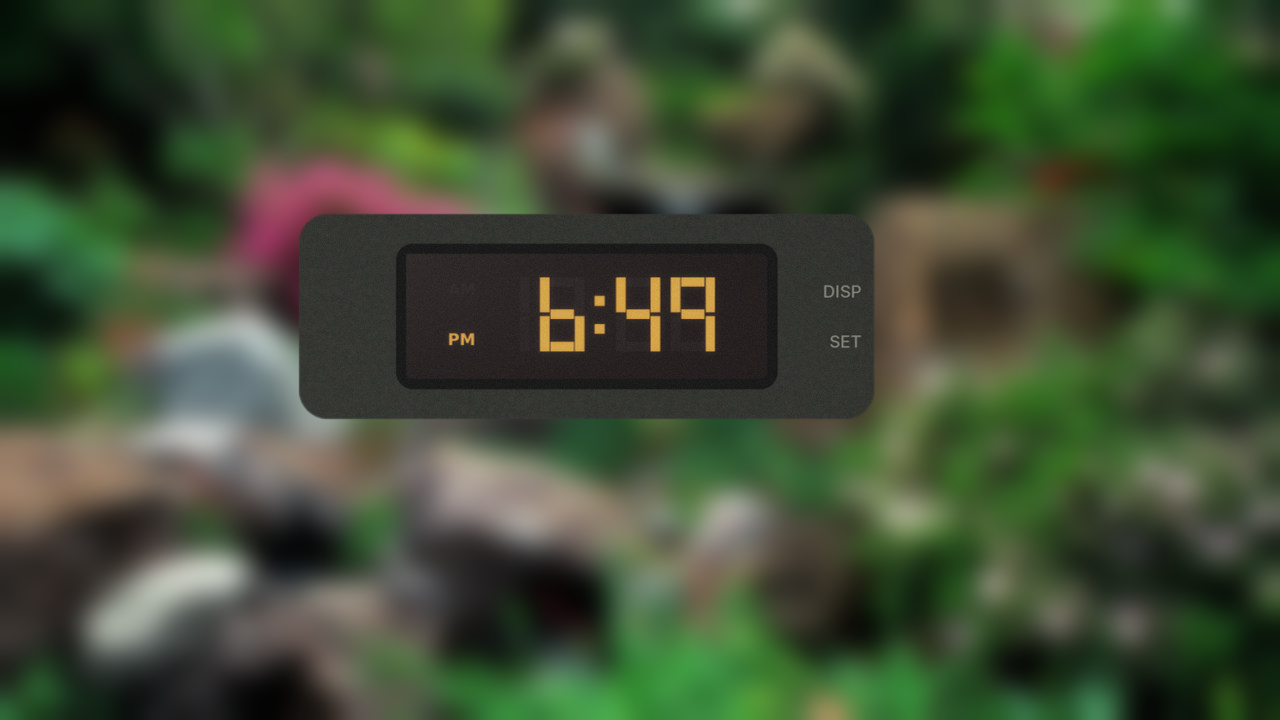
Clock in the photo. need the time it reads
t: 6:49
